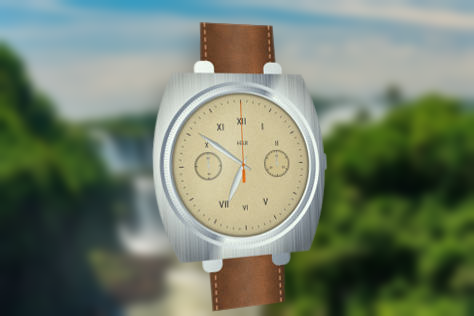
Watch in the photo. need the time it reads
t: 6:51
